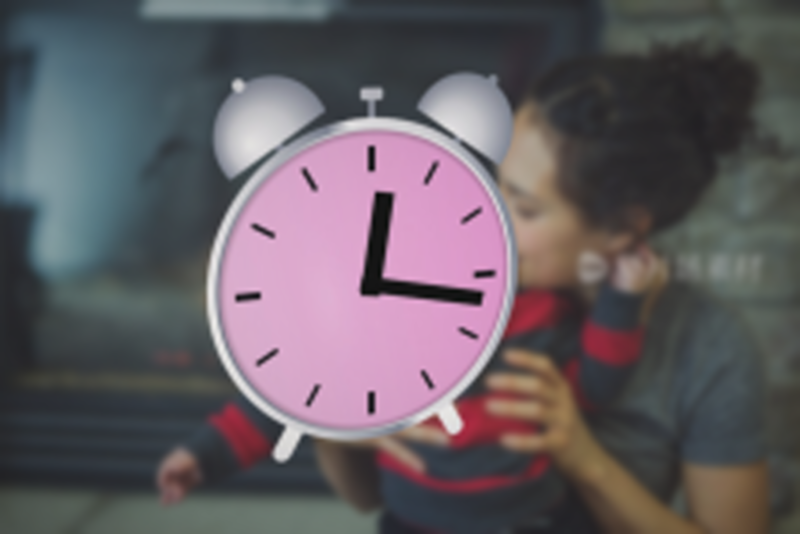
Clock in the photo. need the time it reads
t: 12:17
